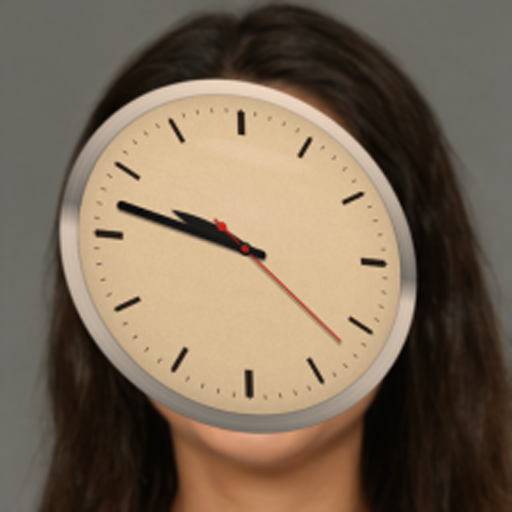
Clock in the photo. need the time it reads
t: 9:47:22
